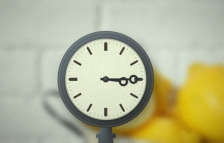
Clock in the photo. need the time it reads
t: 3:15
